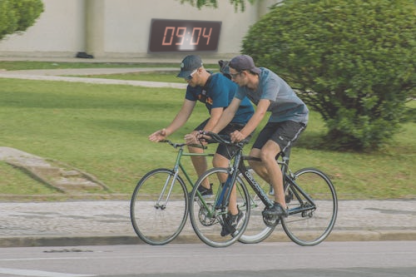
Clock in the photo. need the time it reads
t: 9:04
